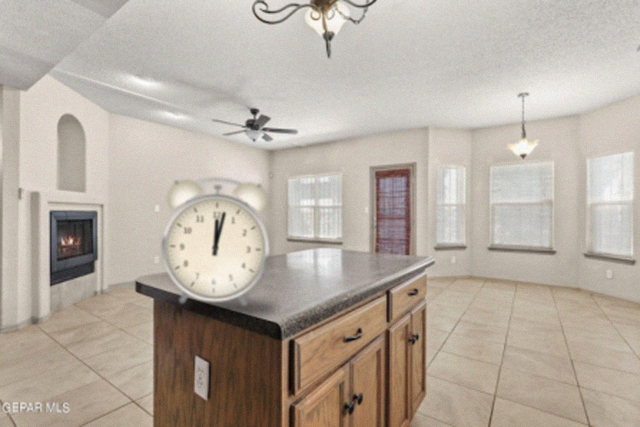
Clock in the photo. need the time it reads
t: 12:02
